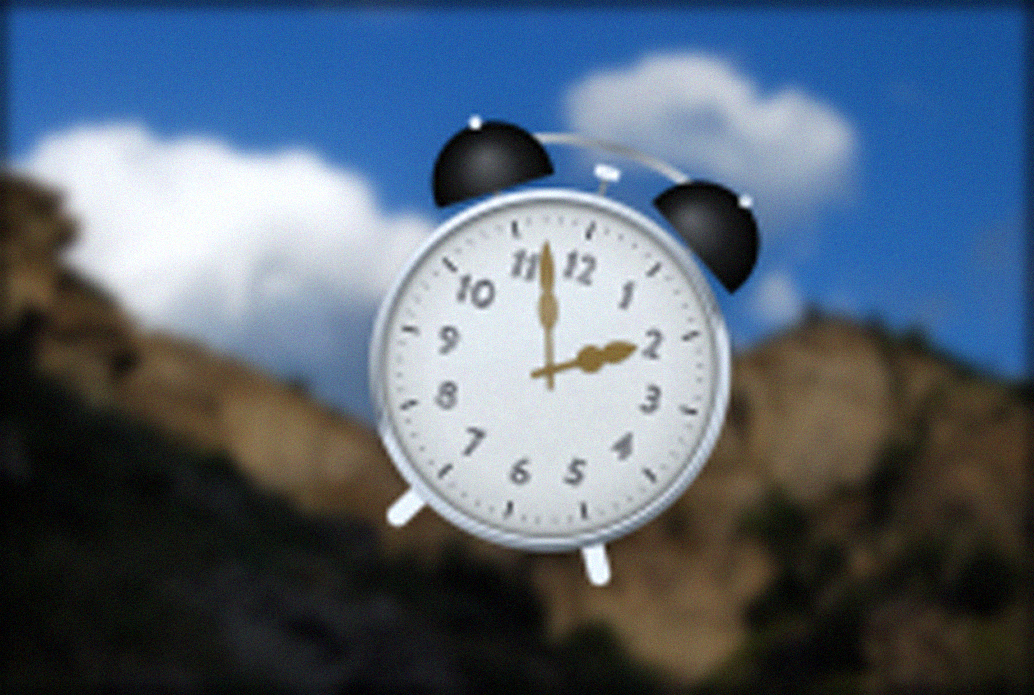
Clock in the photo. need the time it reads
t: 1:57
